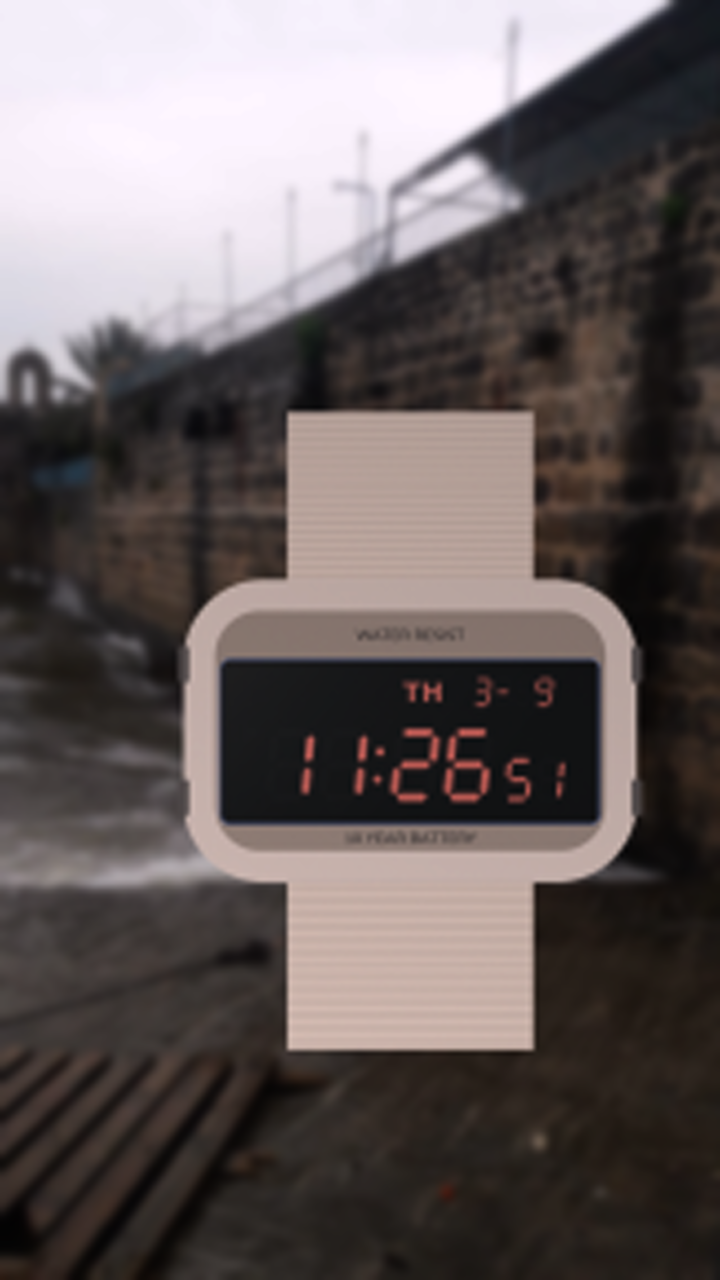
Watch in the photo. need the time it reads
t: 11:26:51
